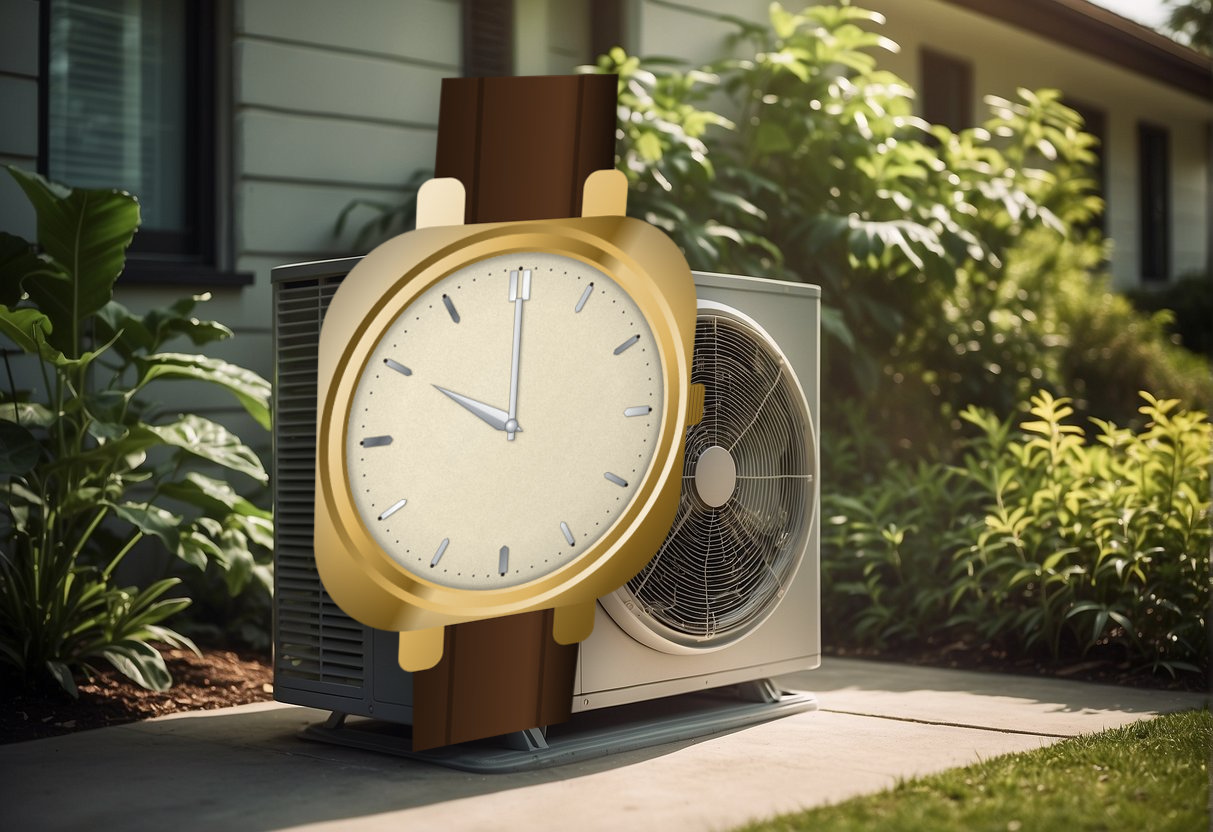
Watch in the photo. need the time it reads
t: 10:00
